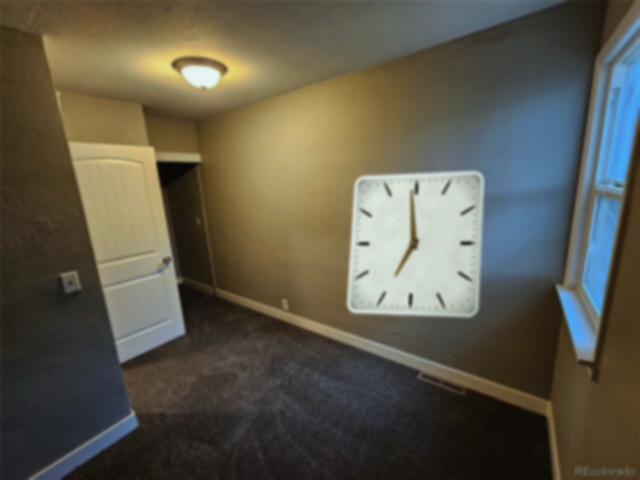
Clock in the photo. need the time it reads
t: 6:59
